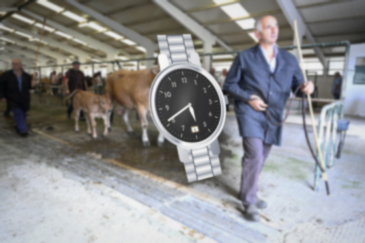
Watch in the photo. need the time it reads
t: 5:41
